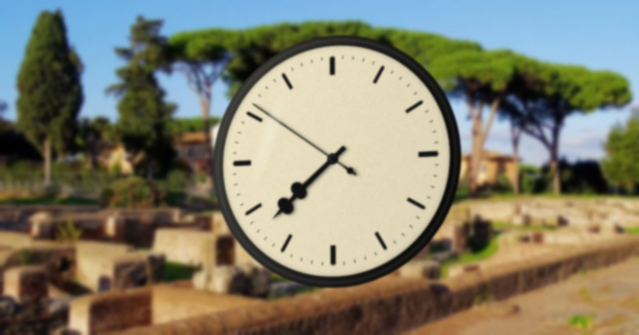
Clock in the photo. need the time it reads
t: 7:37:51
